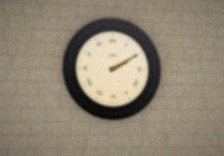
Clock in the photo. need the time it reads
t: 2:10
